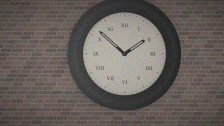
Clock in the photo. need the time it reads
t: 1:52
